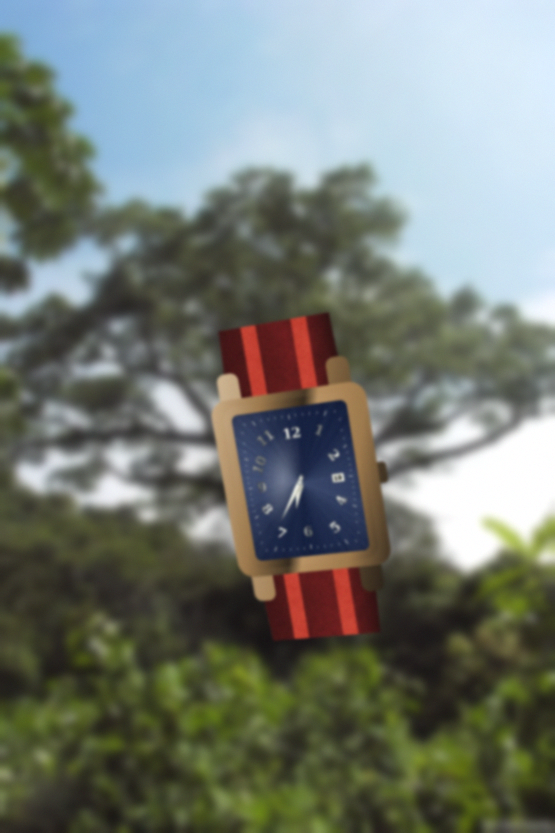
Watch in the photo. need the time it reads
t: 6:36
